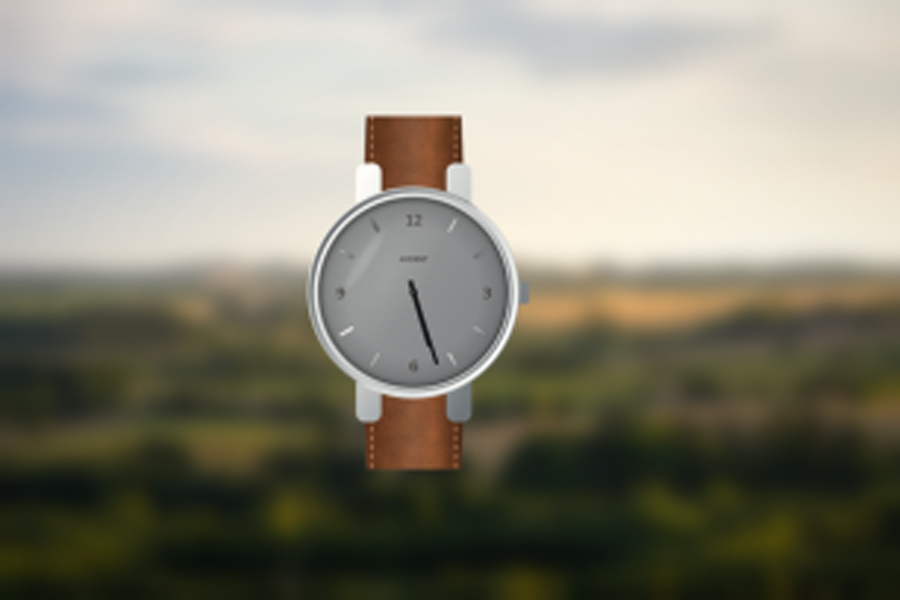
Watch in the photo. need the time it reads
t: 5:27
